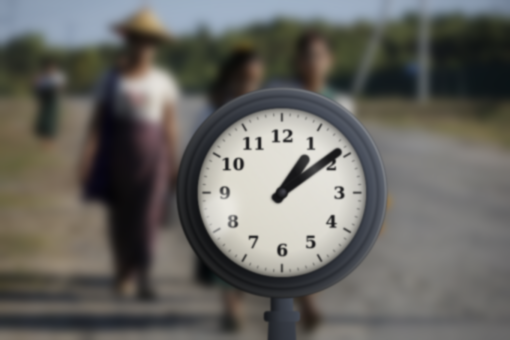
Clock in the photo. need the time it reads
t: 1:09
